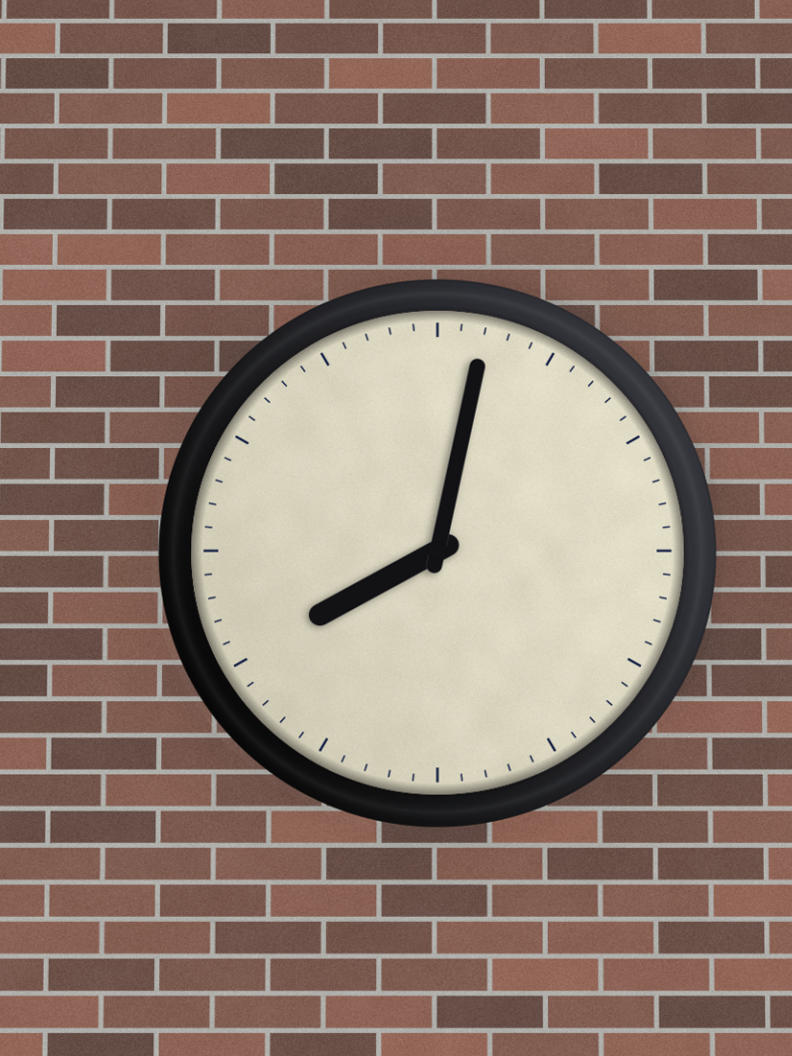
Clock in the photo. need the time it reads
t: 8:02
